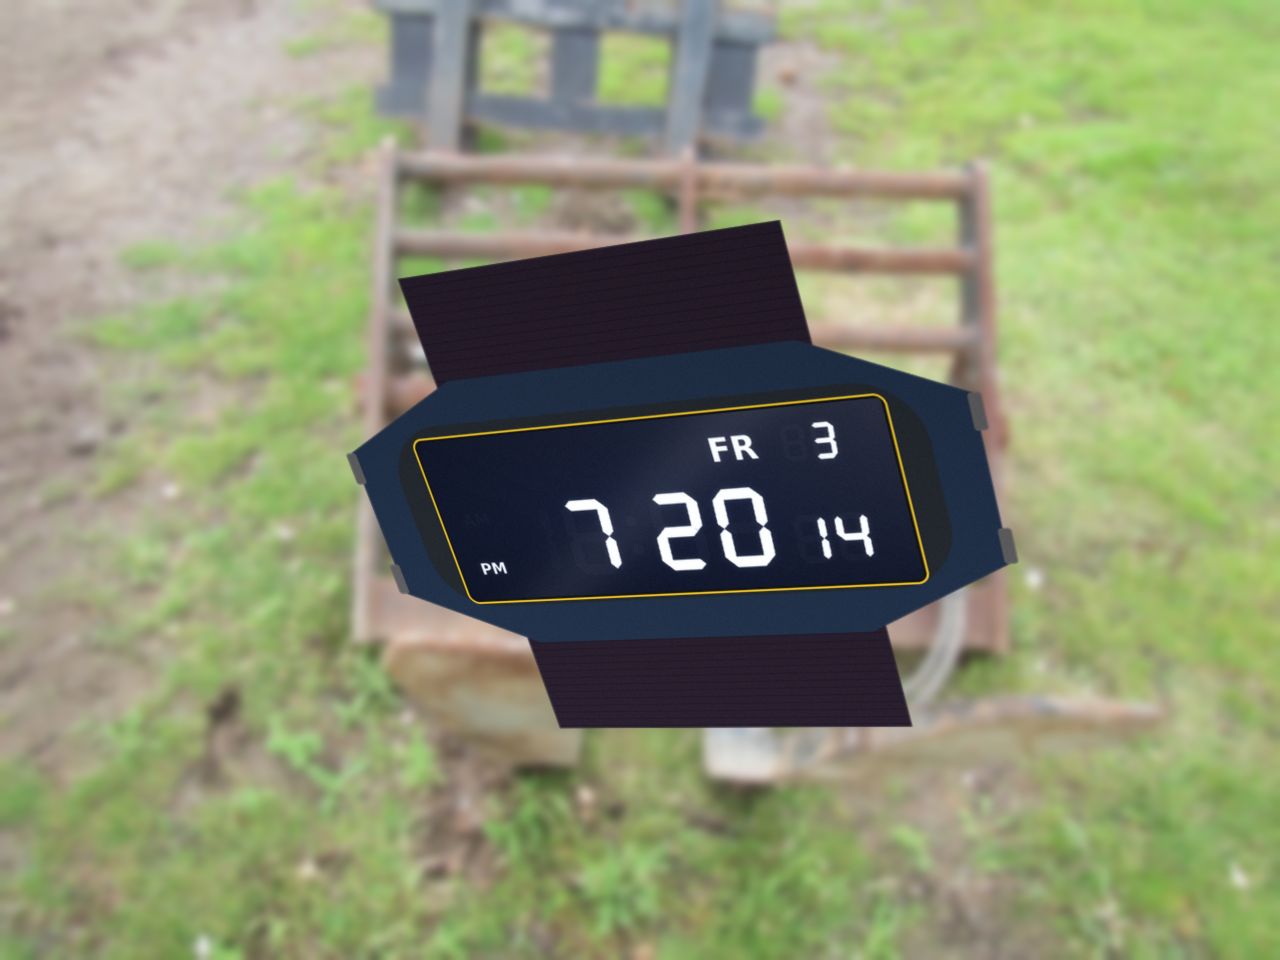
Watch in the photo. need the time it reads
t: 7:20:14
